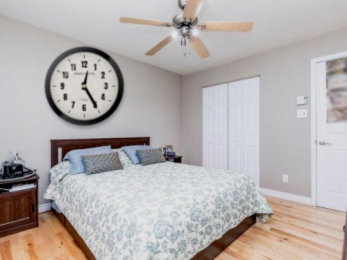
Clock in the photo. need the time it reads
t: 12:25
